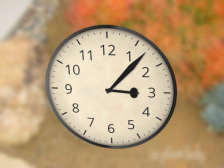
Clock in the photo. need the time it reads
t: 3:07
